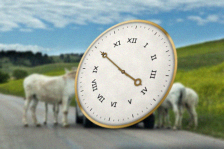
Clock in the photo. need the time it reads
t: 3:50
